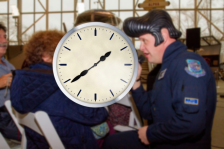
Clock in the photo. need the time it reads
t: 1:39
